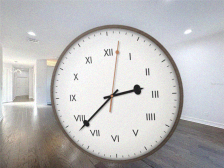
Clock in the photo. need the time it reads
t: 2:38:02
